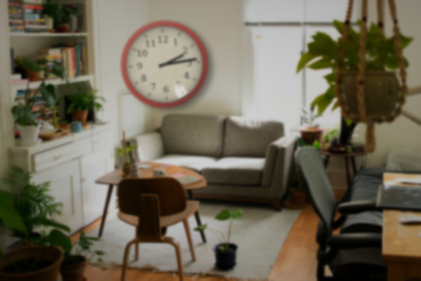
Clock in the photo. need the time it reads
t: 2:14
